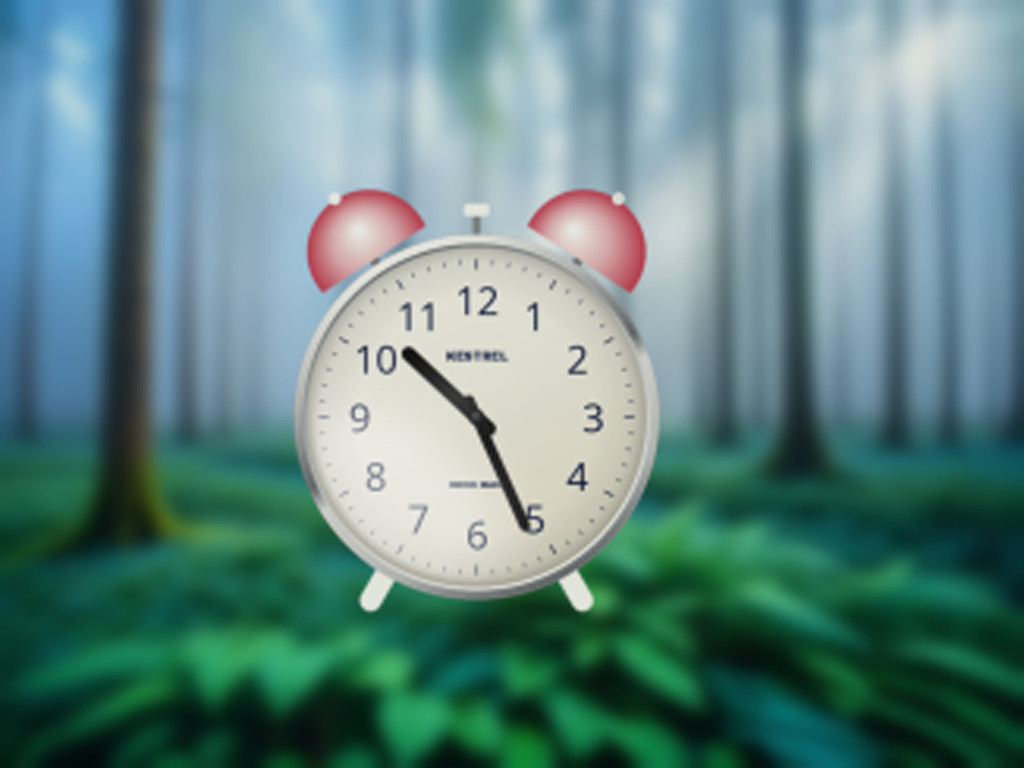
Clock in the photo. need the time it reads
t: 10:26
